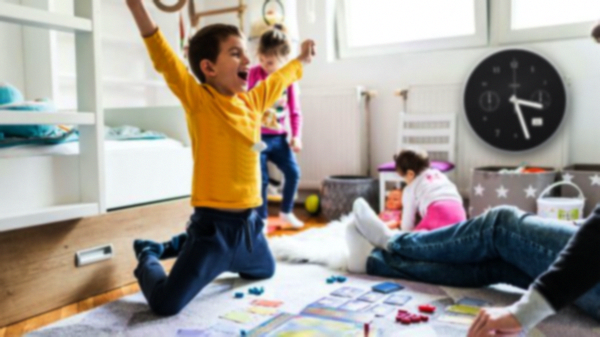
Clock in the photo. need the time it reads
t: 3:27
